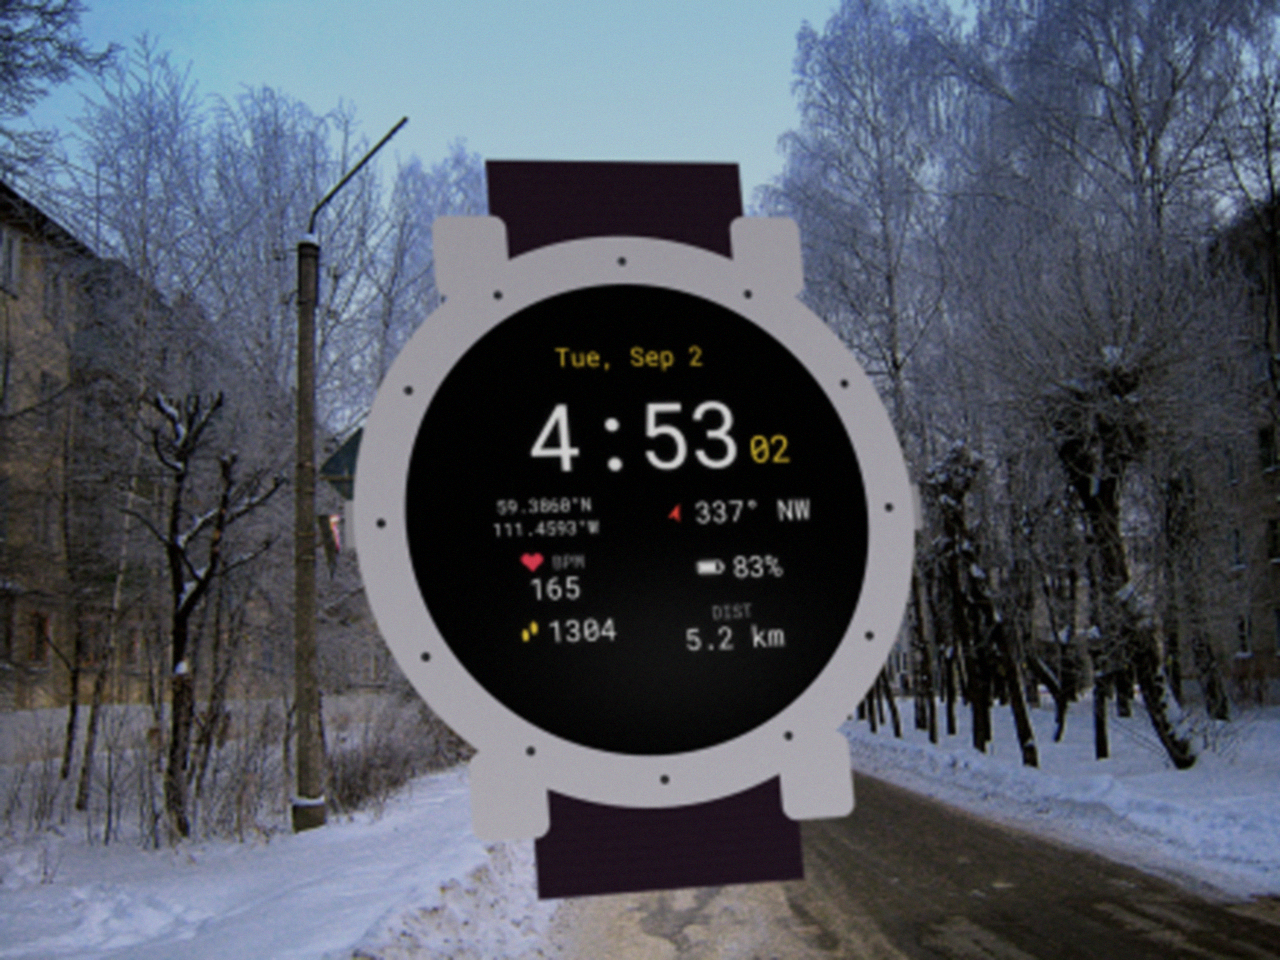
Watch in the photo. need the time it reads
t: 4:53:02
